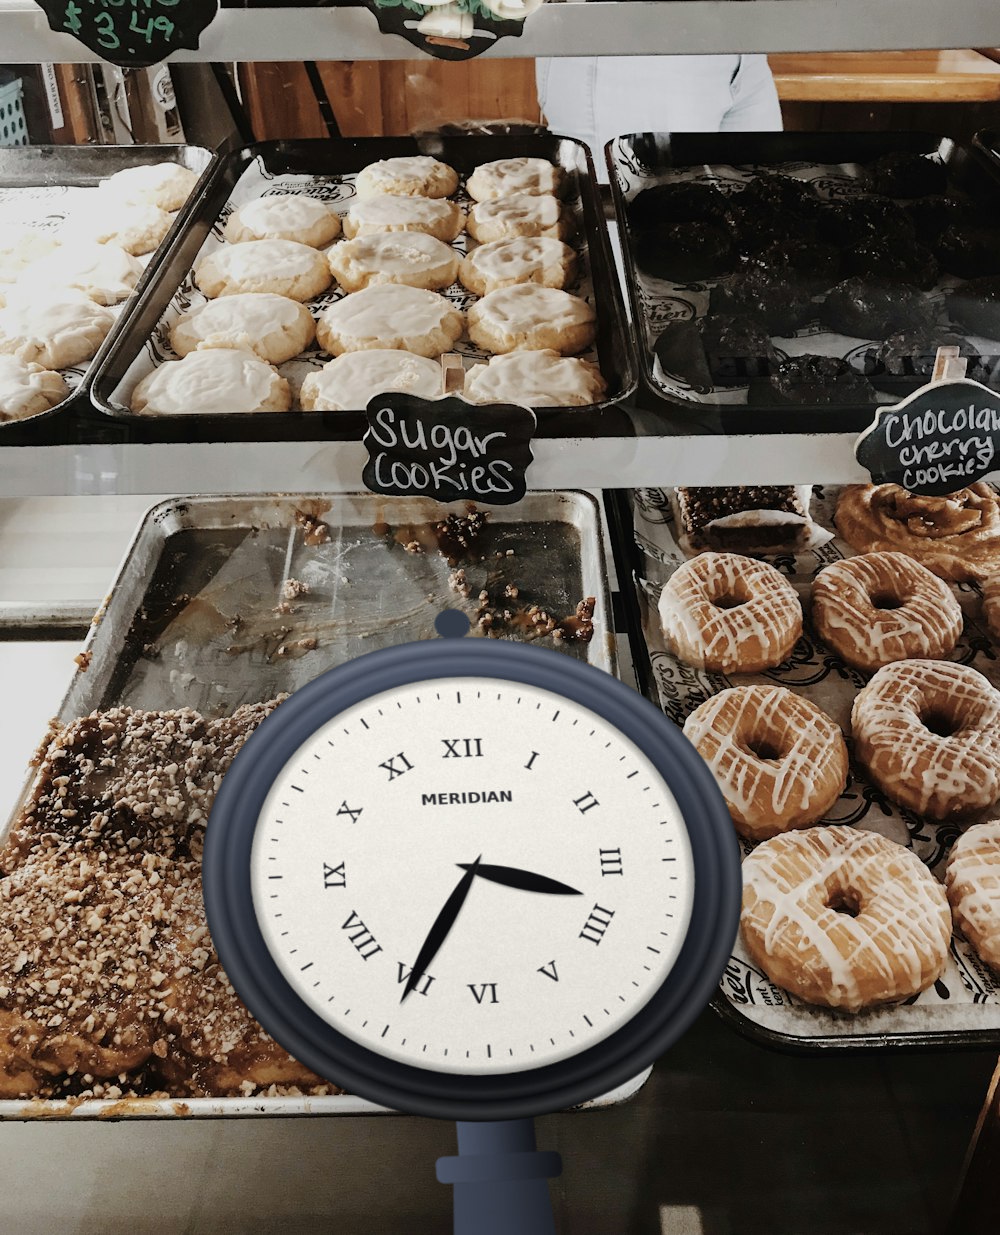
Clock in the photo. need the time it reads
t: 3:35
